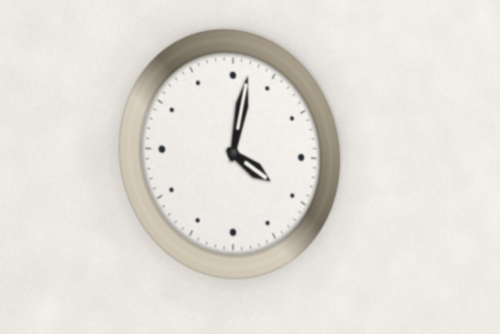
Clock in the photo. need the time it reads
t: 4:02
